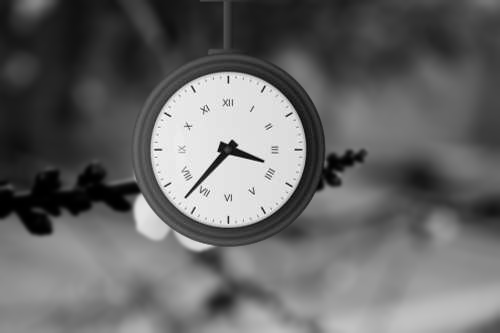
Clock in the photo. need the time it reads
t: 3:37
